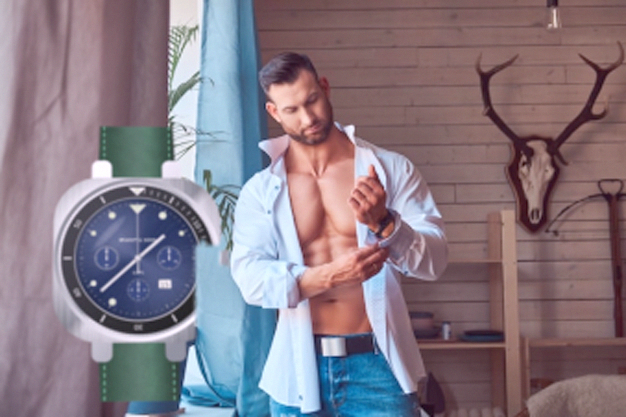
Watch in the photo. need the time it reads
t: 1:38
